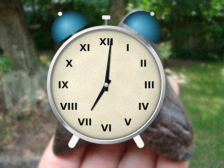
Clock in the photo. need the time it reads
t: 7:01
